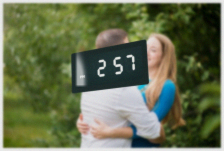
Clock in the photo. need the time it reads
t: 2:57
